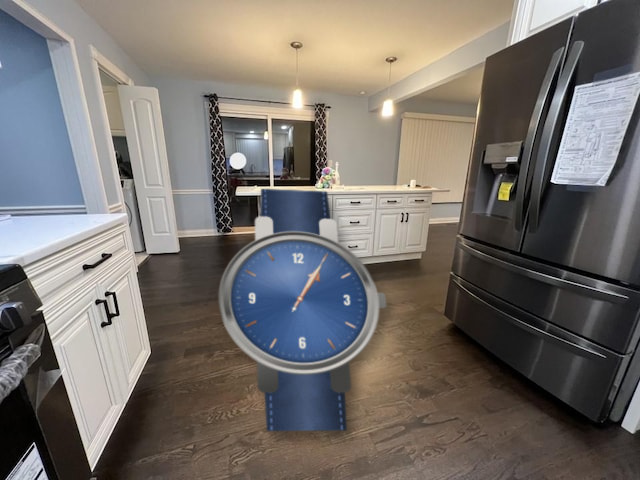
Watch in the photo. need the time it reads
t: 1:05:05
